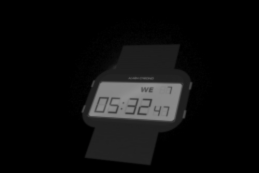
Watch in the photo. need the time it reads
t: 5:32:47
